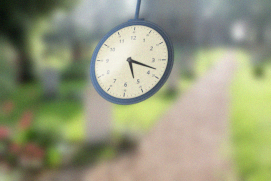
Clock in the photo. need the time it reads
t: 5:18
